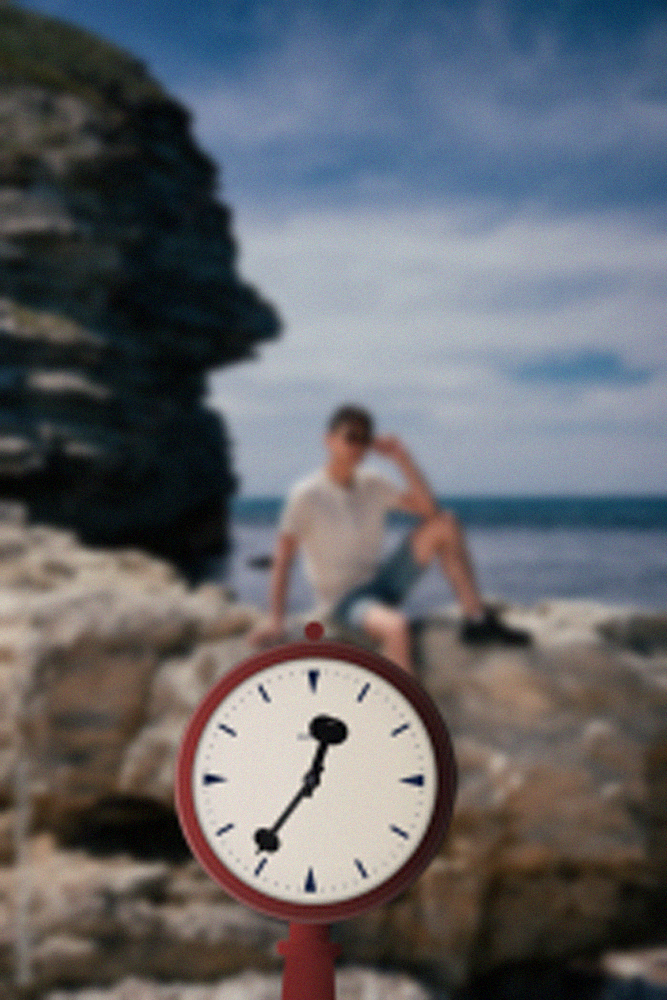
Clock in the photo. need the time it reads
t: 12:36
